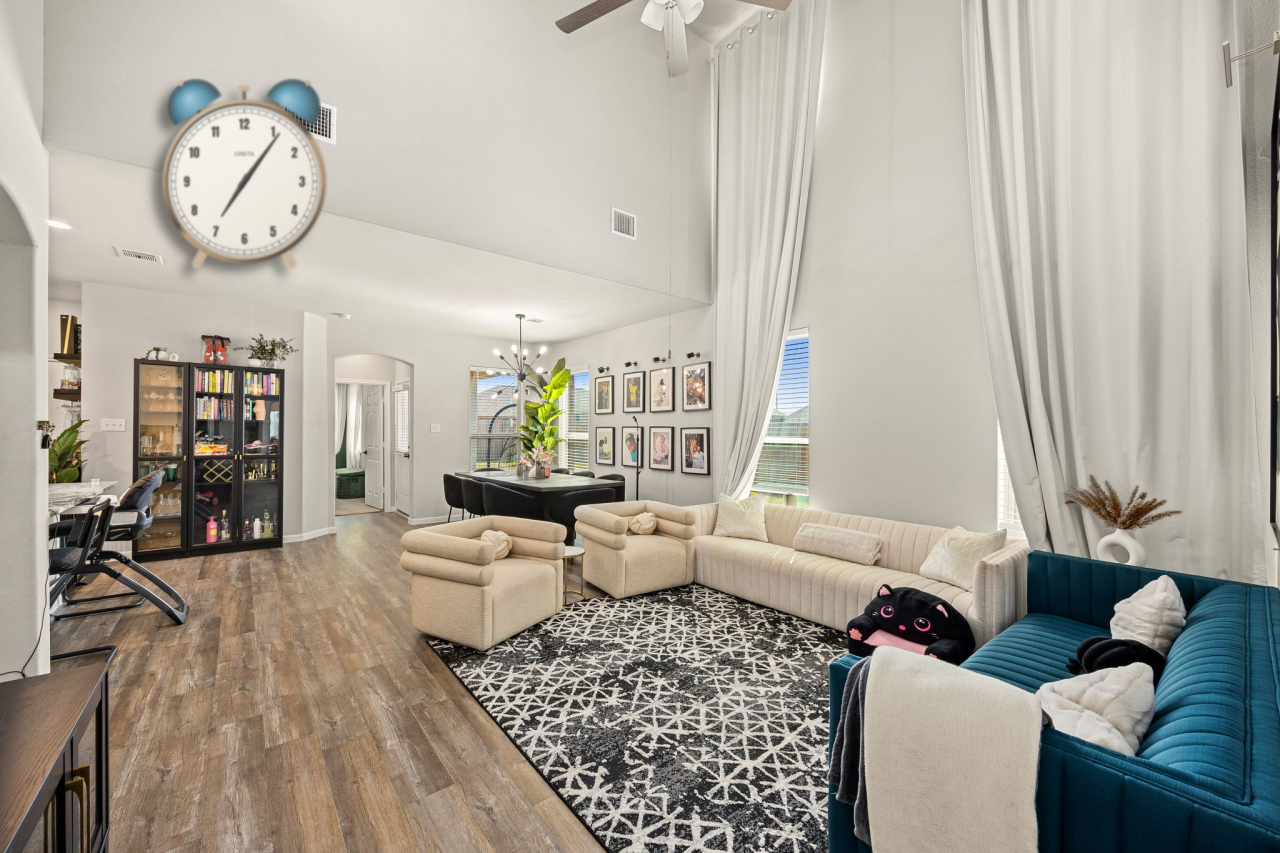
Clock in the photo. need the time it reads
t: 7:06
